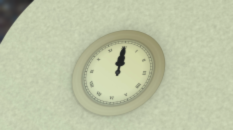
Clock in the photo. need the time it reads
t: 12:00
